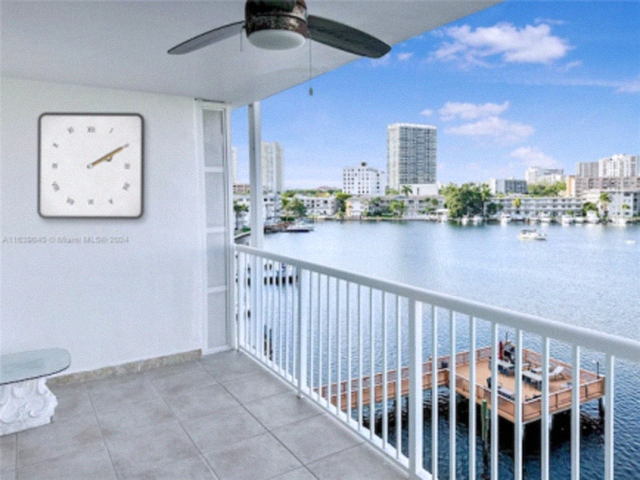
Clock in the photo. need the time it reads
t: 2:10
